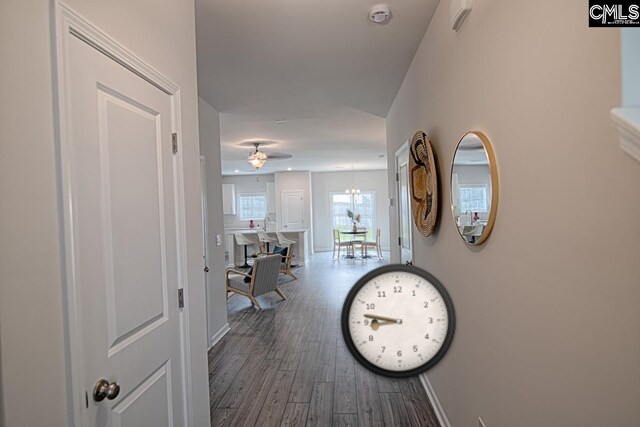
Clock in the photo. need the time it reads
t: 8:47
